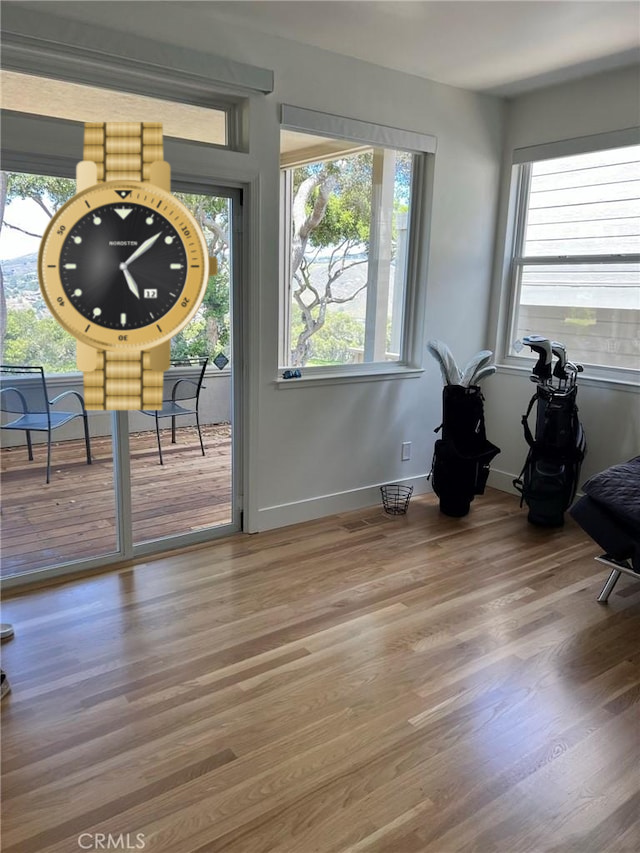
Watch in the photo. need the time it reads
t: 5:08
